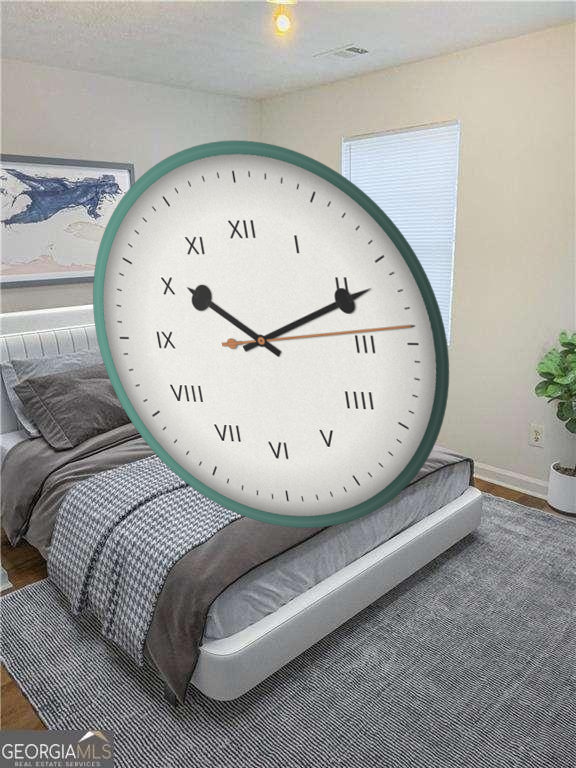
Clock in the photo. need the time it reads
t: 10:11:14
